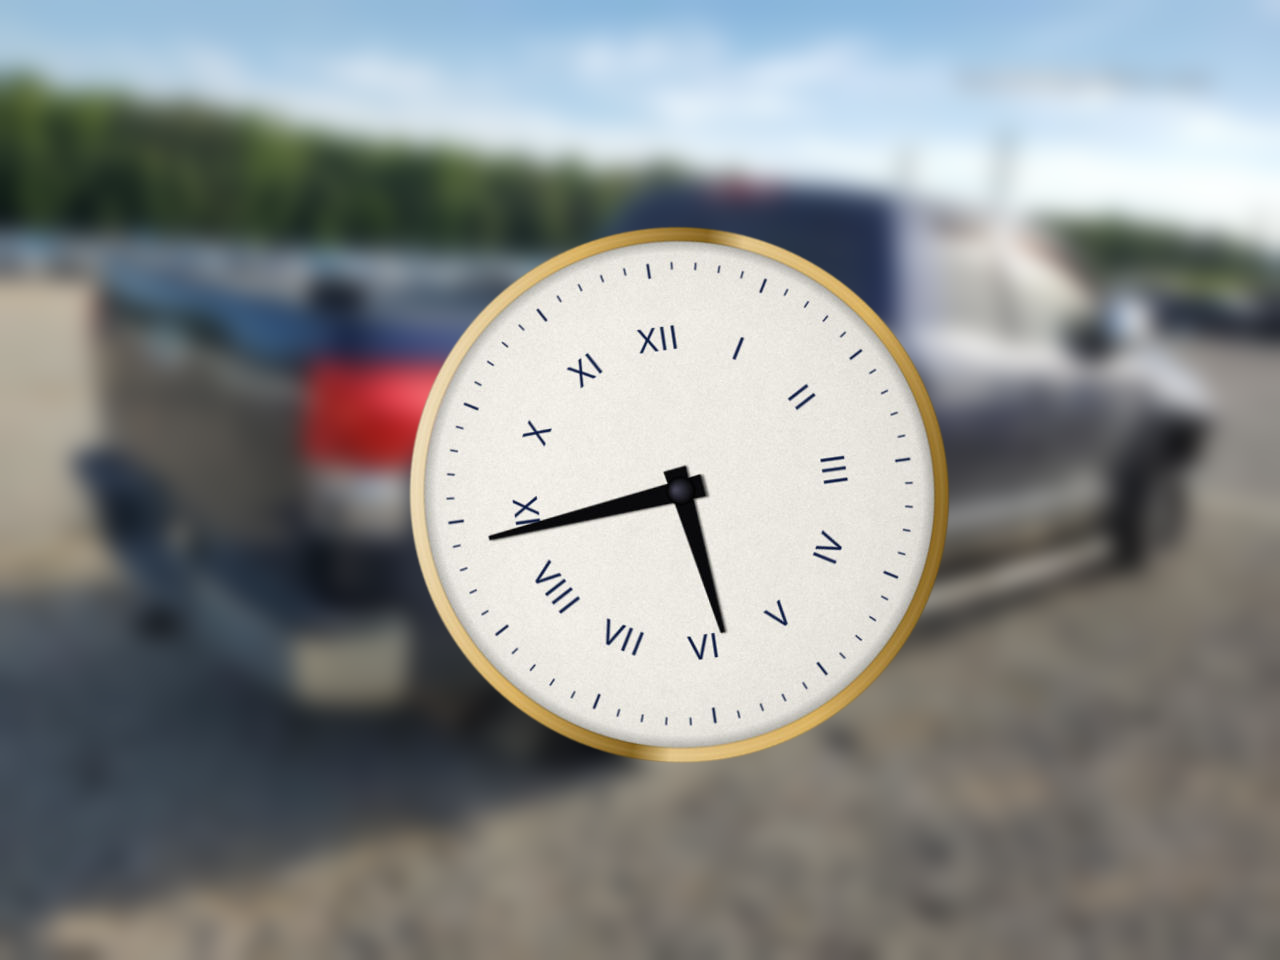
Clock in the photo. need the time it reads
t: 5:44
